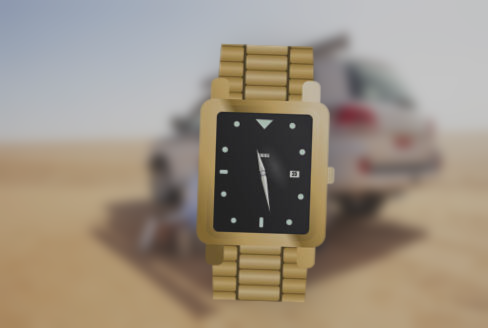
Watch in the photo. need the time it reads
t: 11:28
